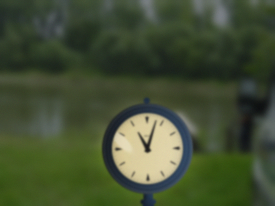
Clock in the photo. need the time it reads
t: 11:03
